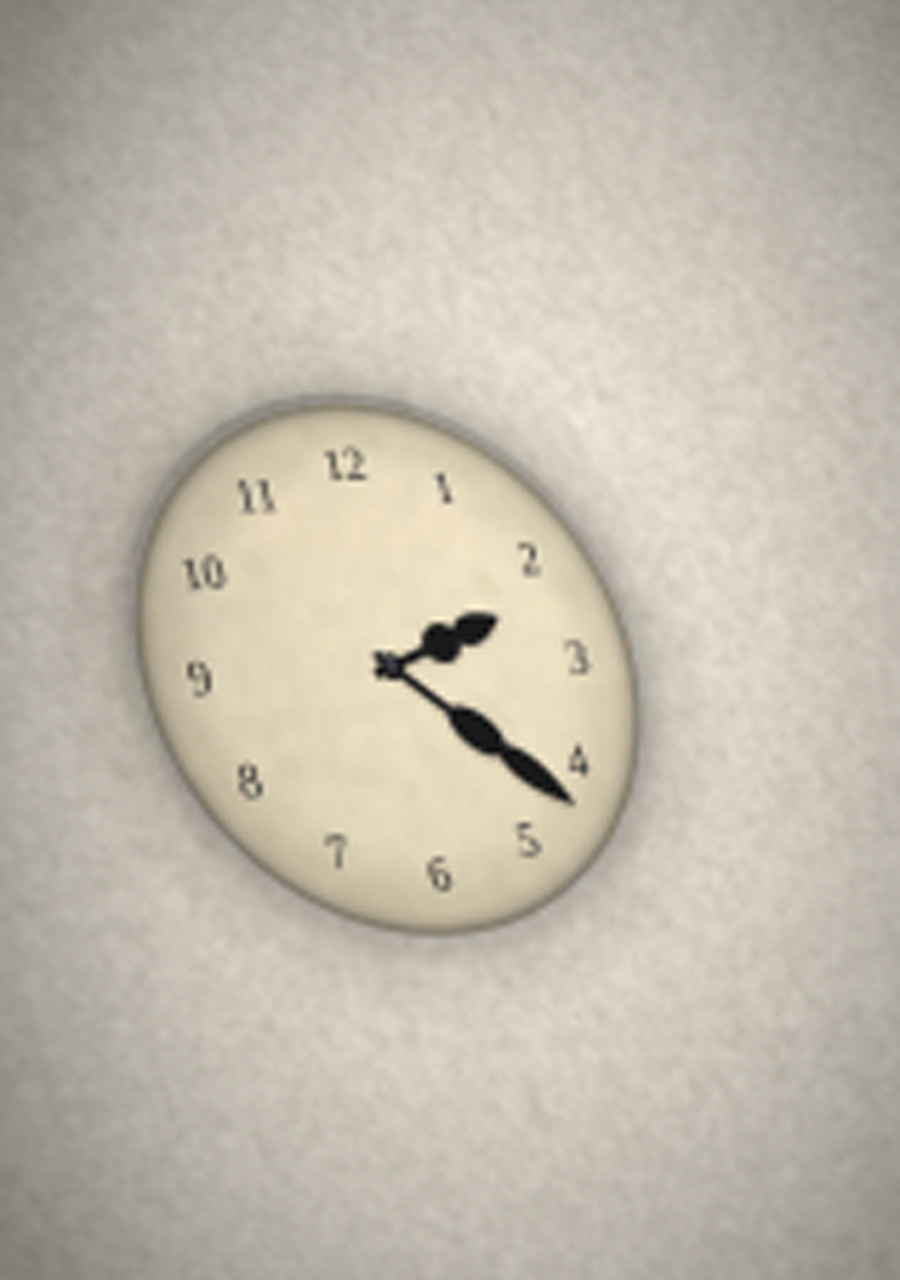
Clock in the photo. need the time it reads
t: 2:22
